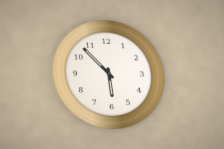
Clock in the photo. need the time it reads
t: 5:53
